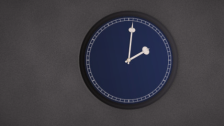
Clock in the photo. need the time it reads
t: 2:01
